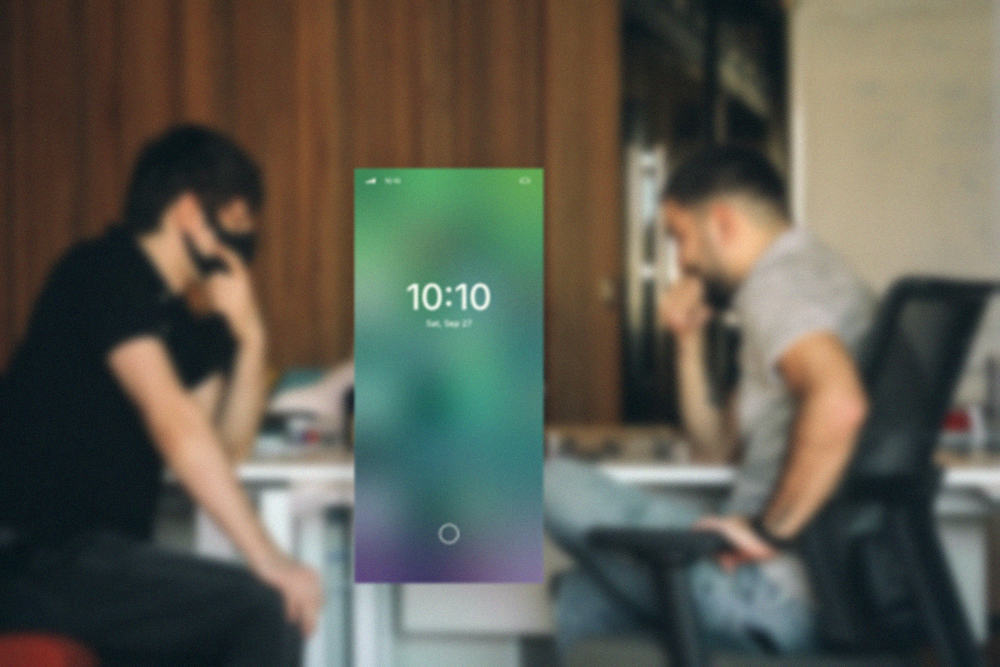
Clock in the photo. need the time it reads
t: 10:10
